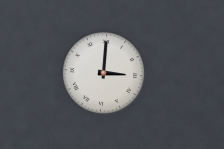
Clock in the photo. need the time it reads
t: 3:00
